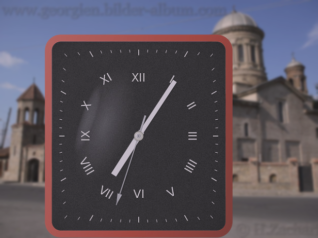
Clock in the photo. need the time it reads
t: 7:05:33
